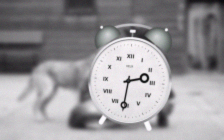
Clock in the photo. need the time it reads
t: 2:31
